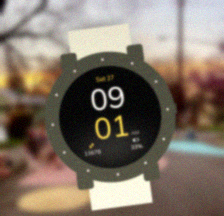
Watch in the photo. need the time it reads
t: 9:01
